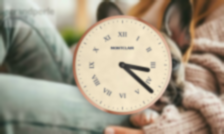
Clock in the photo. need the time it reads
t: 3:22
